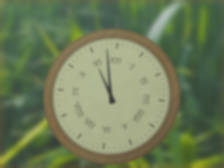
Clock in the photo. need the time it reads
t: 10:58
